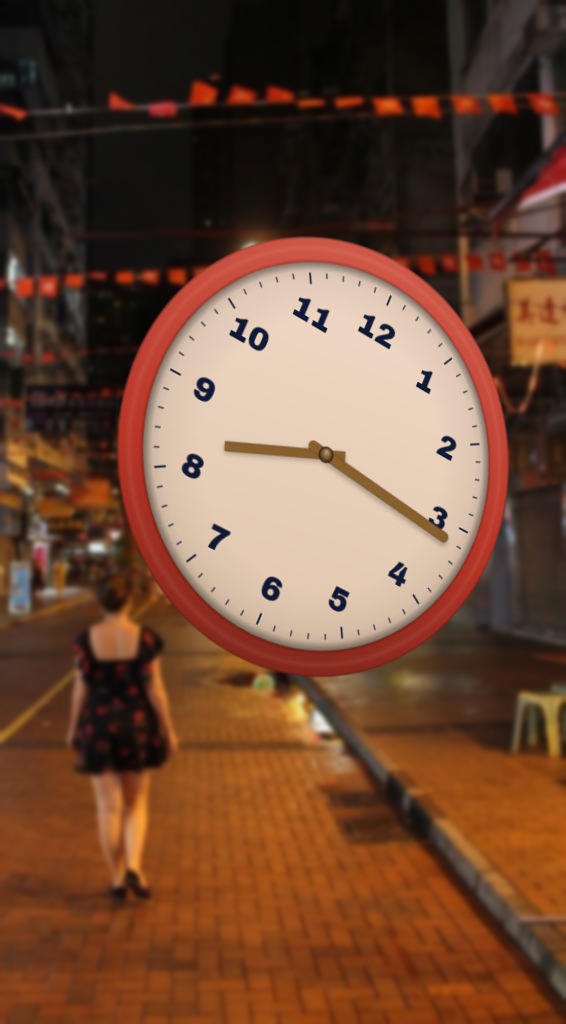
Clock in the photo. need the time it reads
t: 8:16
